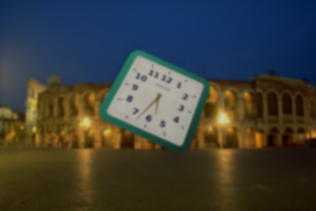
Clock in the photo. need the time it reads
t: 5:33
